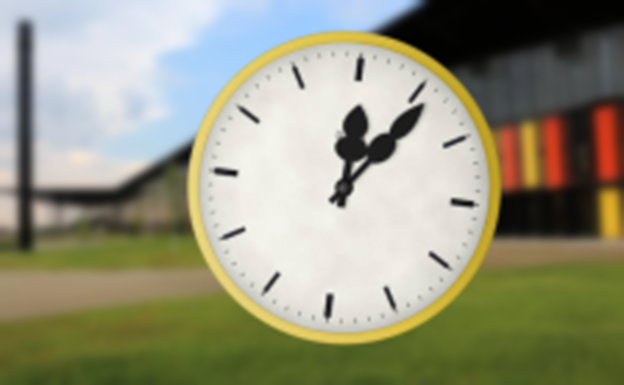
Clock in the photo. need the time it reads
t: 12:06
